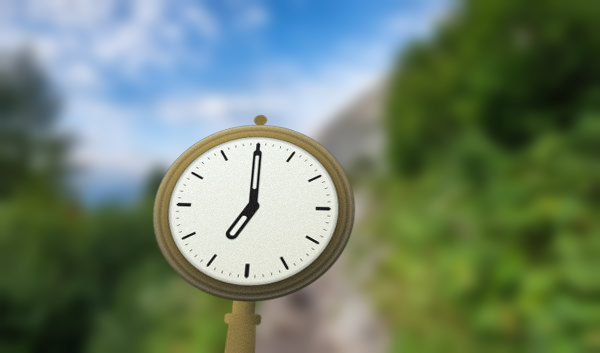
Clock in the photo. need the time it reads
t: 7:00
